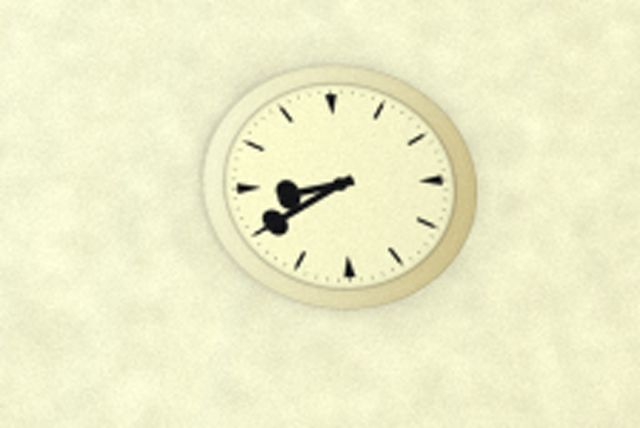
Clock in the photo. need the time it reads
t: 8:40
